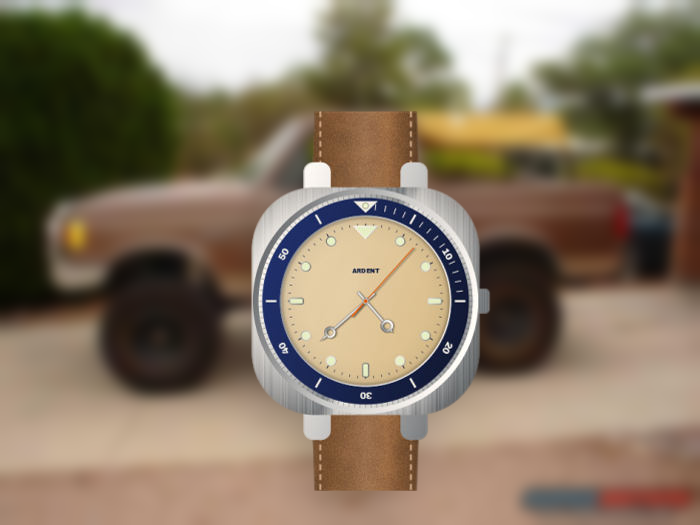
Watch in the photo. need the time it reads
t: 4:38:07
